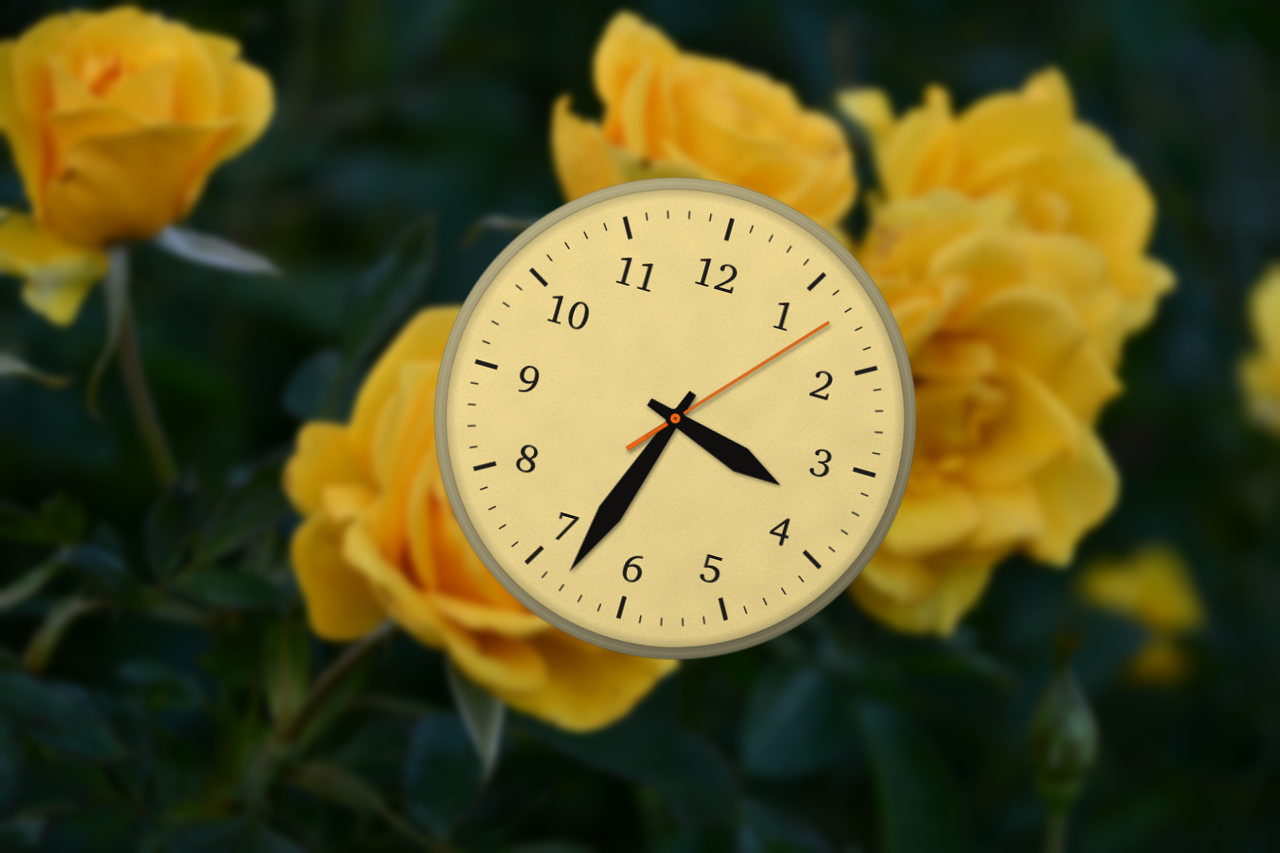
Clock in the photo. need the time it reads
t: 3:33:07
